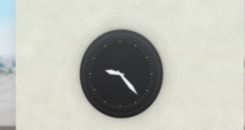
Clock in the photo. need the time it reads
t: 9:23
